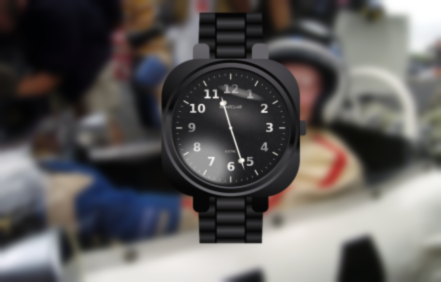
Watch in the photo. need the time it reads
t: 11:27
